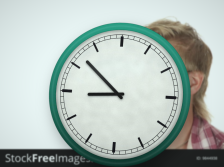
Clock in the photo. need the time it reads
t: 8:52
